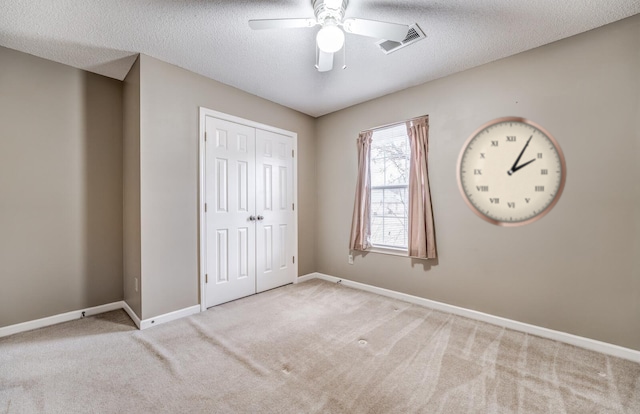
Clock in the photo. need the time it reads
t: 2:05
